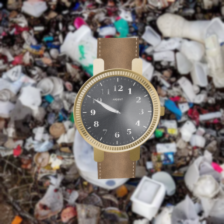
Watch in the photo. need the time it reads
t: 9:50
